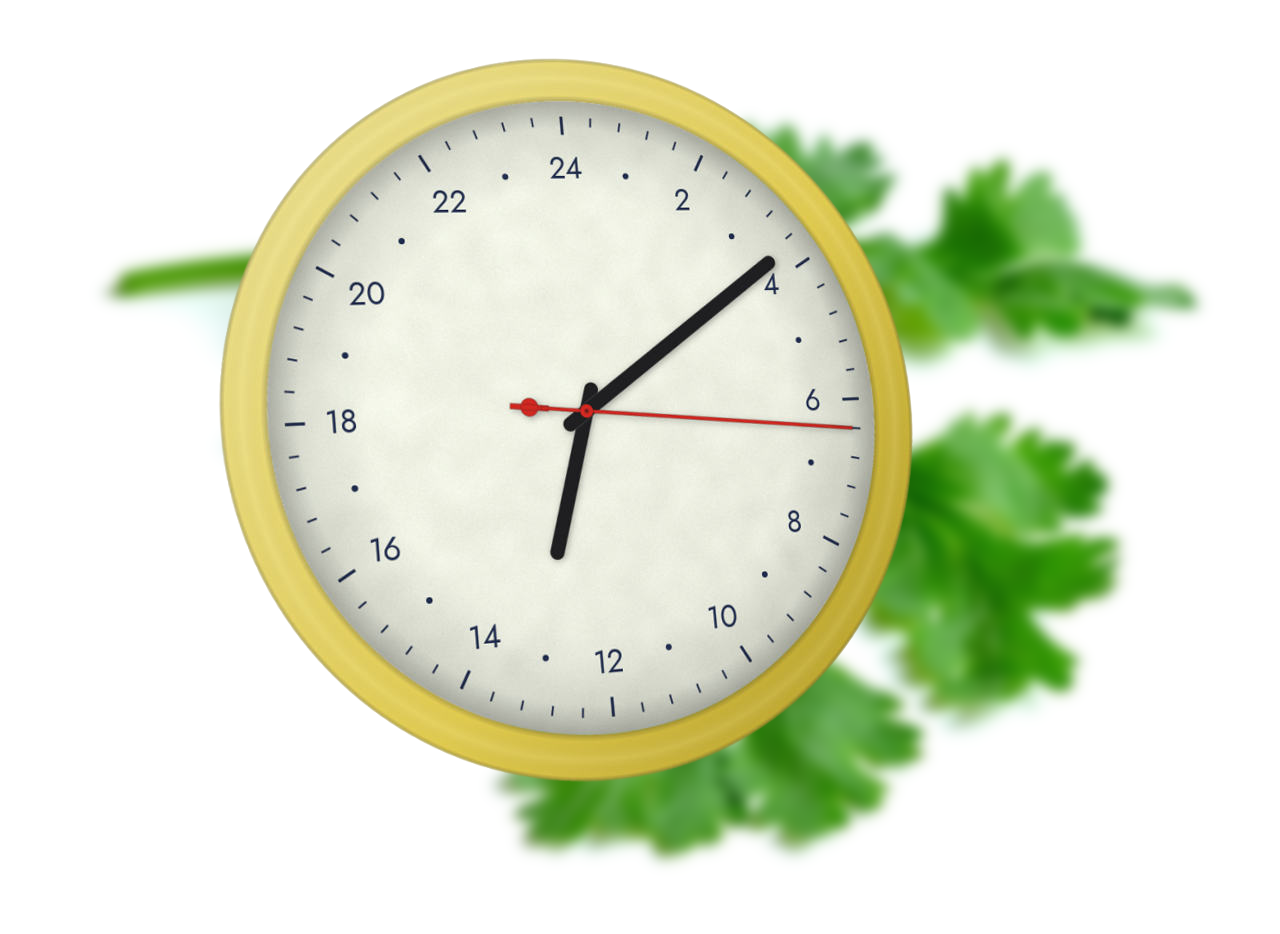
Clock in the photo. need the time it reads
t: 13:09:16
